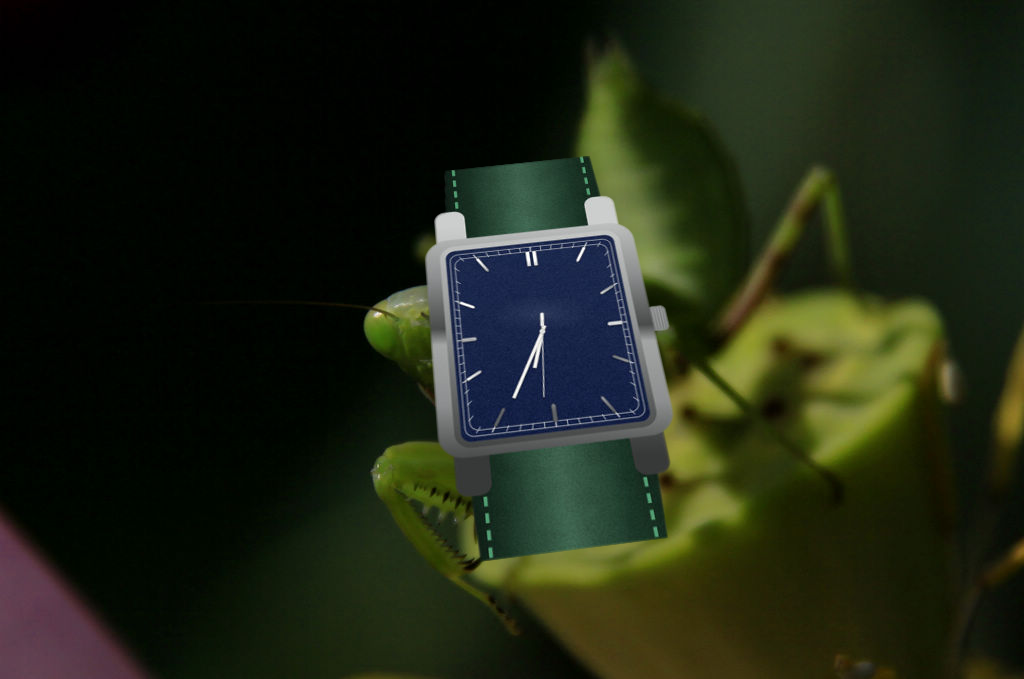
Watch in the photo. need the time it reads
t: 6:34:31
